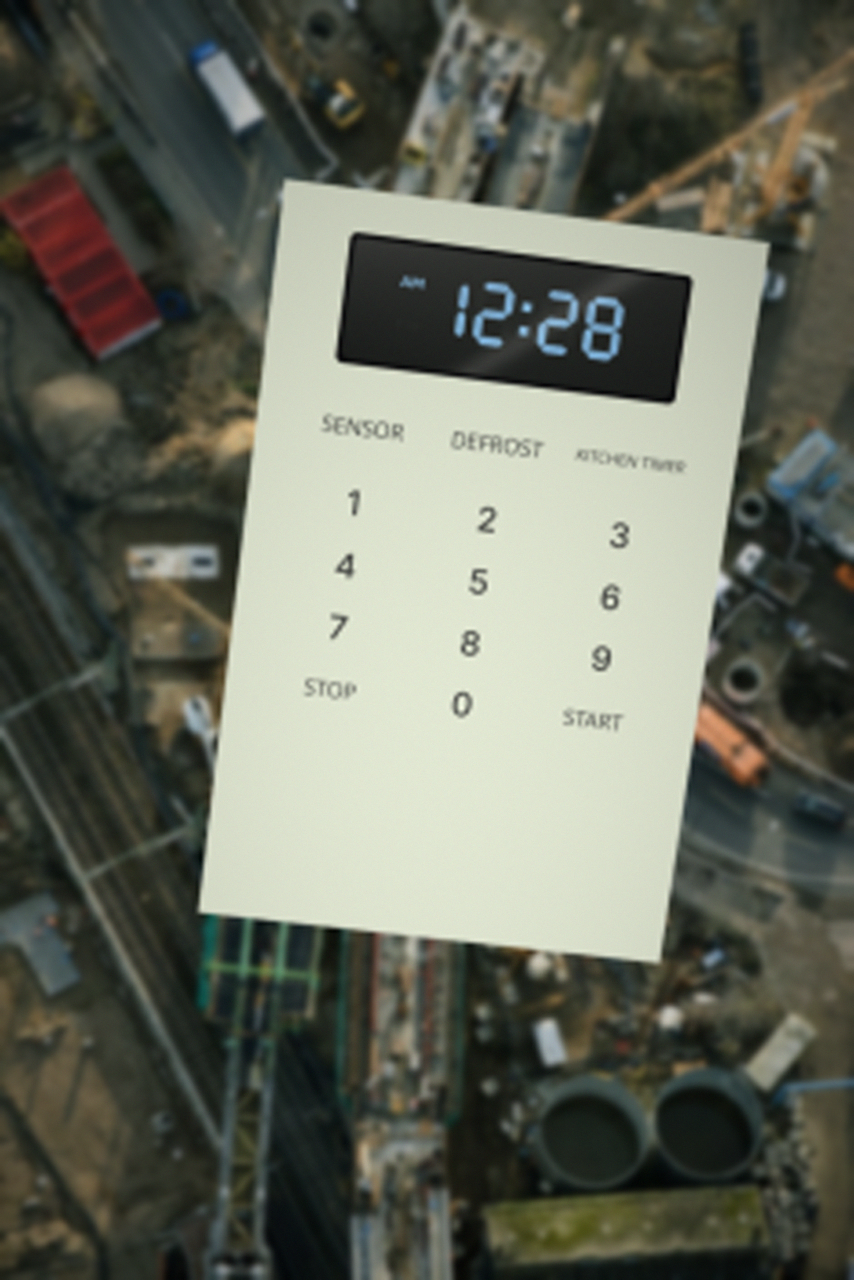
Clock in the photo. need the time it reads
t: 12:28
